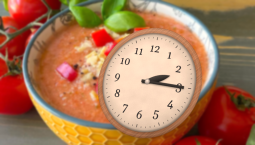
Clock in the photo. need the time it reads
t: 2:15
